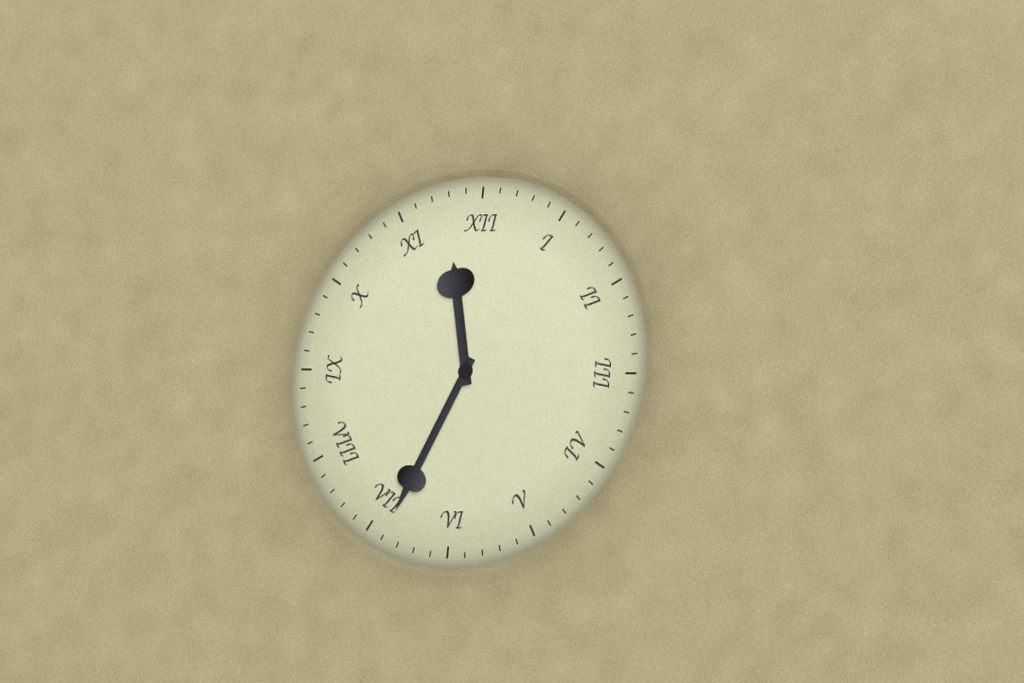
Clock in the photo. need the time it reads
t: 11:34
